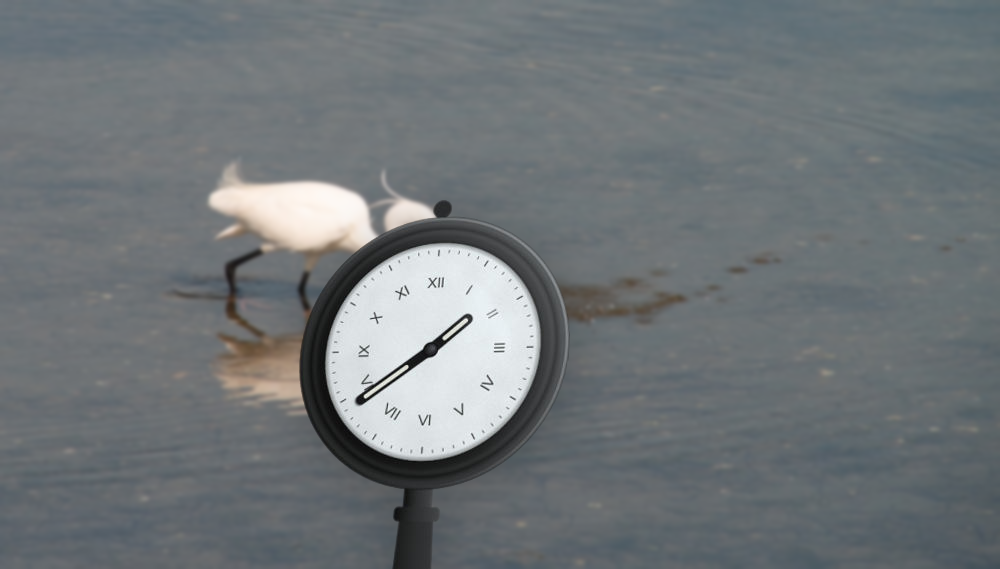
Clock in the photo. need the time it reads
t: 1:39
